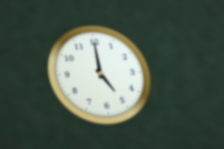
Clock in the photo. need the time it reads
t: 5:00
